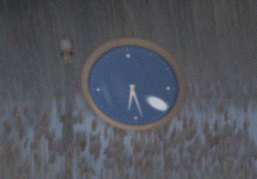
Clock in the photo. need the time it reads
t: 6:28
